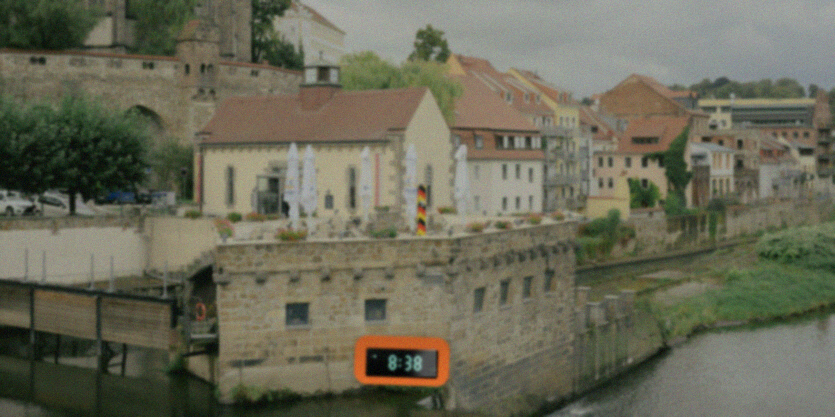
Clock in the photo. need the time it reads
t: 8:38
